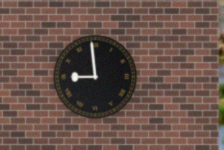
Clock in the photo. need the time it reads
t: 8:59
